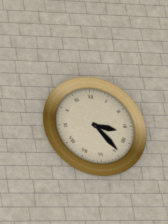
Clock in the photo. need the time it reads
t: 3:24
